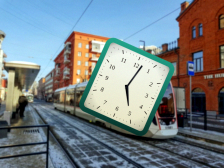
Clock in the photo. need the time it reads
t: 5:02
